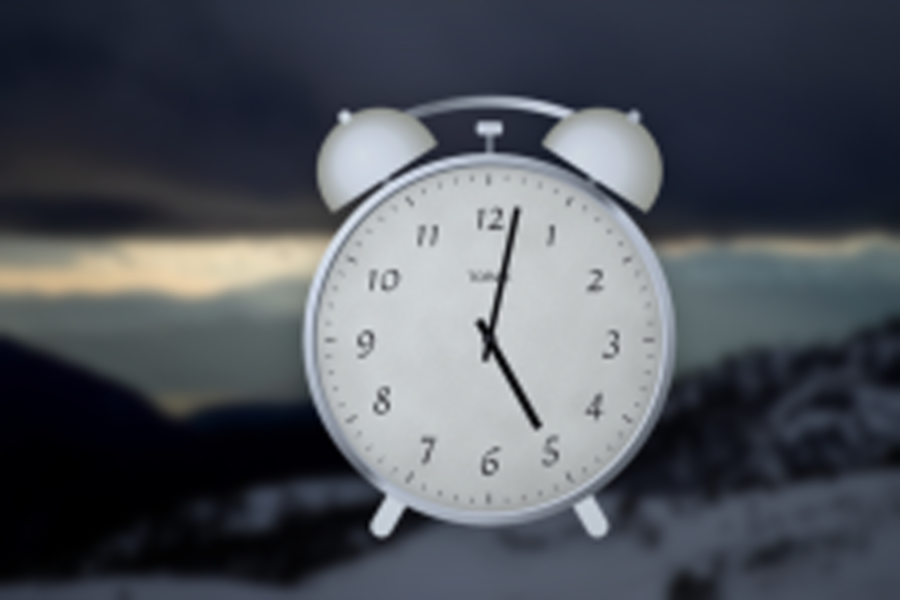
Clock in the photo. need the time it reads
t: 5:02
